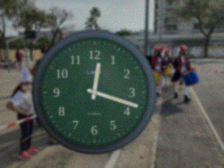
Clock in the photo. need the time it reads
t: 12:18
